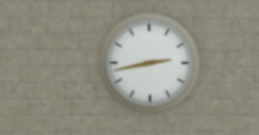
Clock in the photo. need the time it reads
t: 2:43
